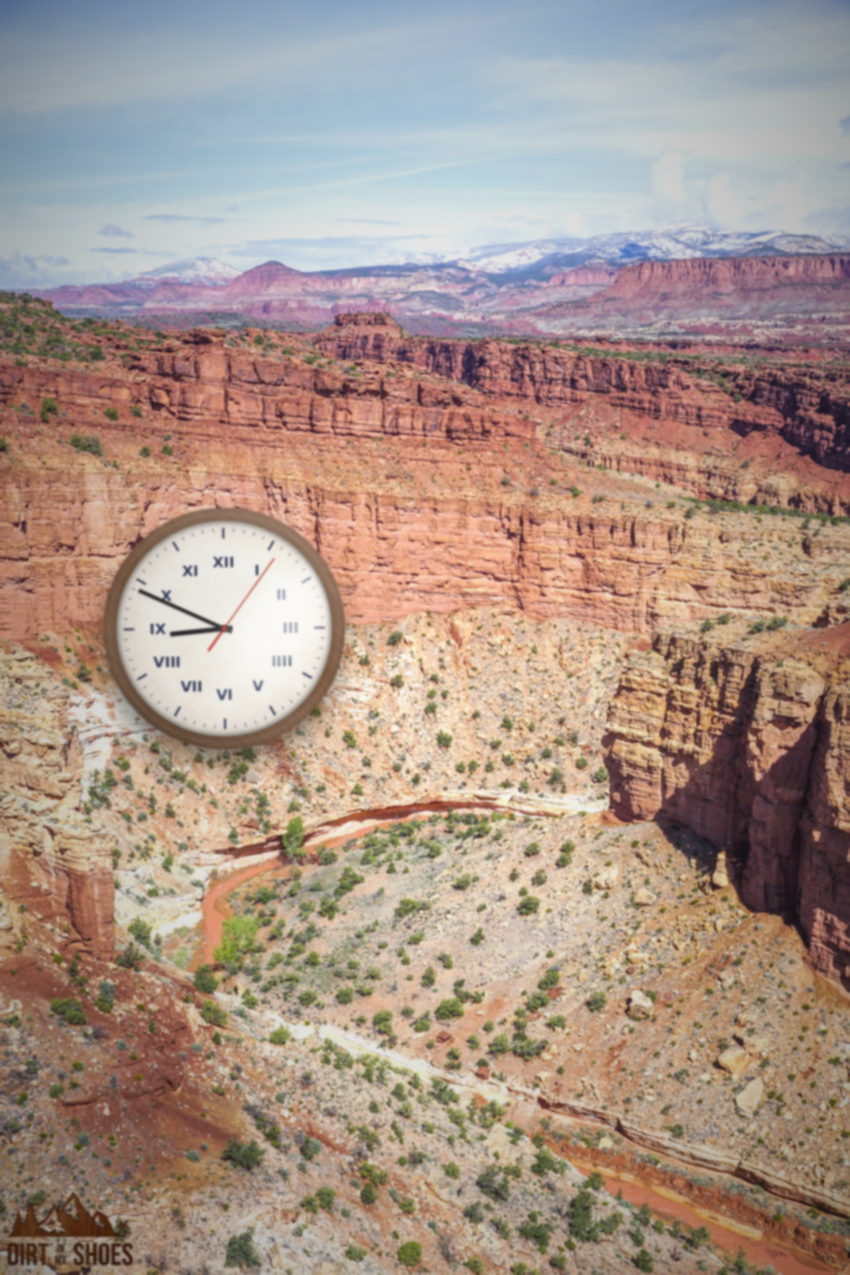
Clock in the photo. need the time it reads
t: 8:49:06
